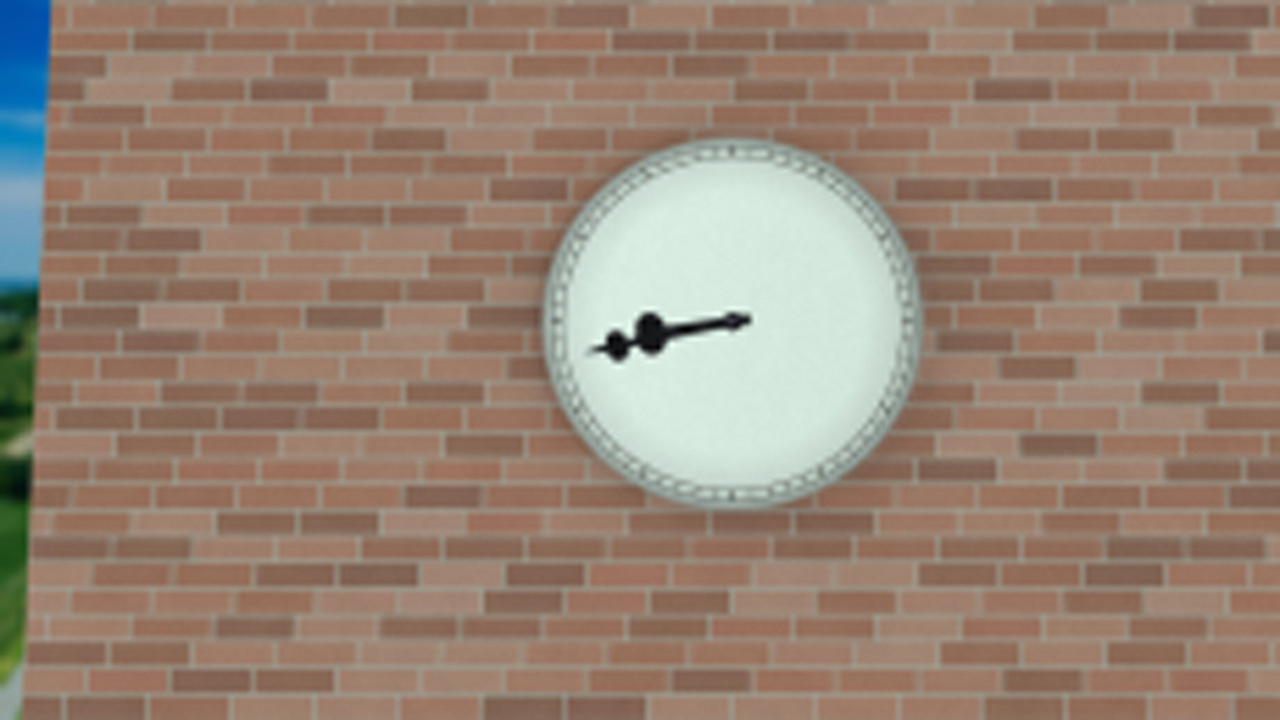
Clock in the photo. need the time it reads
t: 8:43
